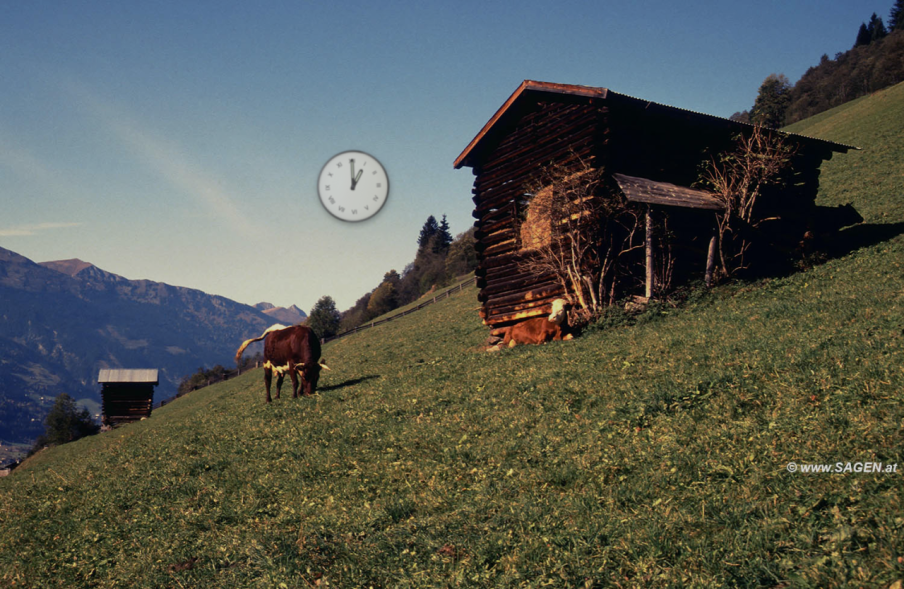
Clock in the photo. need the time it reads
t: 1:00
